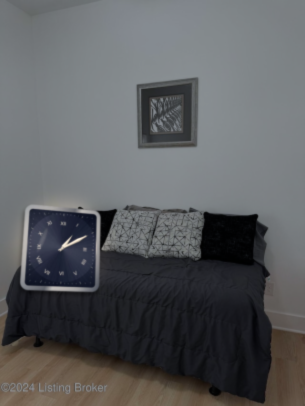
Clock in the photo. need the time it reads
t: 1:10
